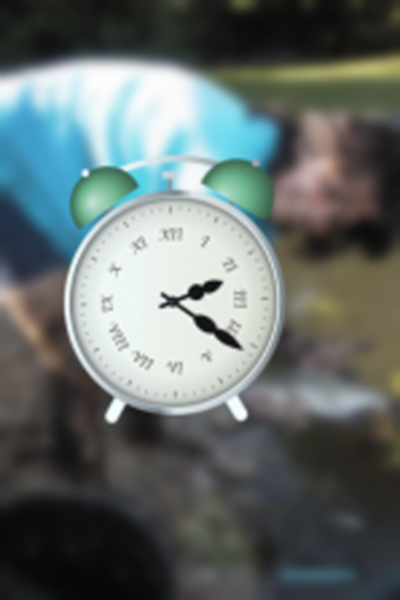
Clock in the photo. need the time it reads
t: 2:21
